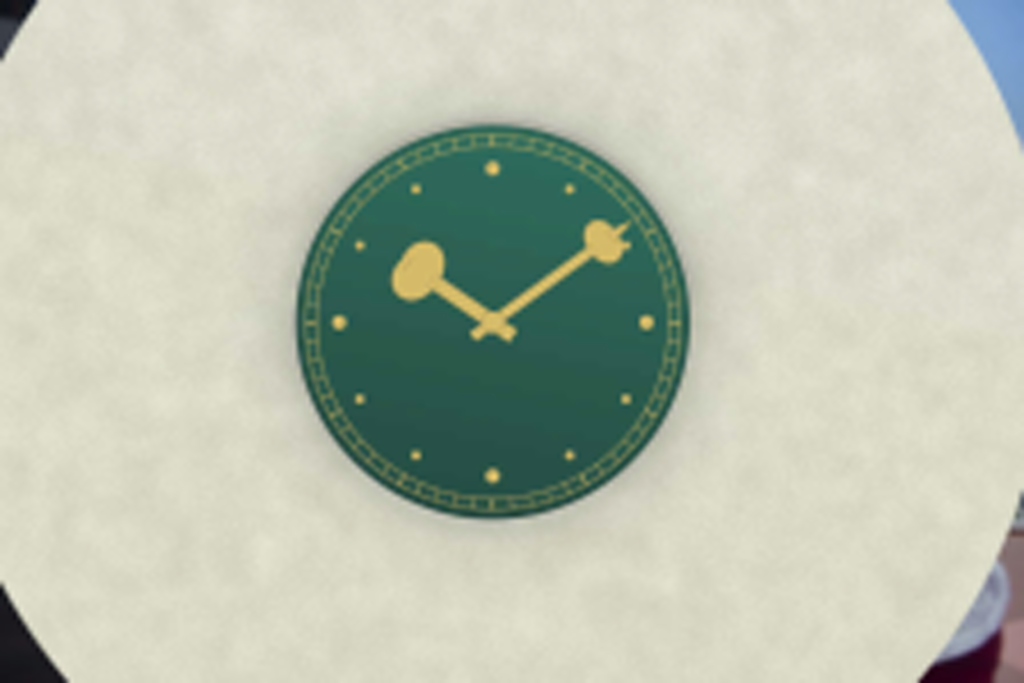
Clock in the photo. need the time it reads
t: 10:09
